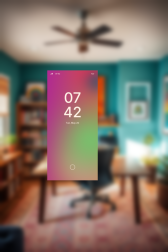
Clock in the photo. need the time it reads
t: 7:42
